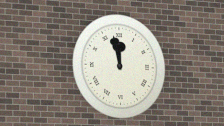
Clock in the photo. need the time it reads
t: 11:58
